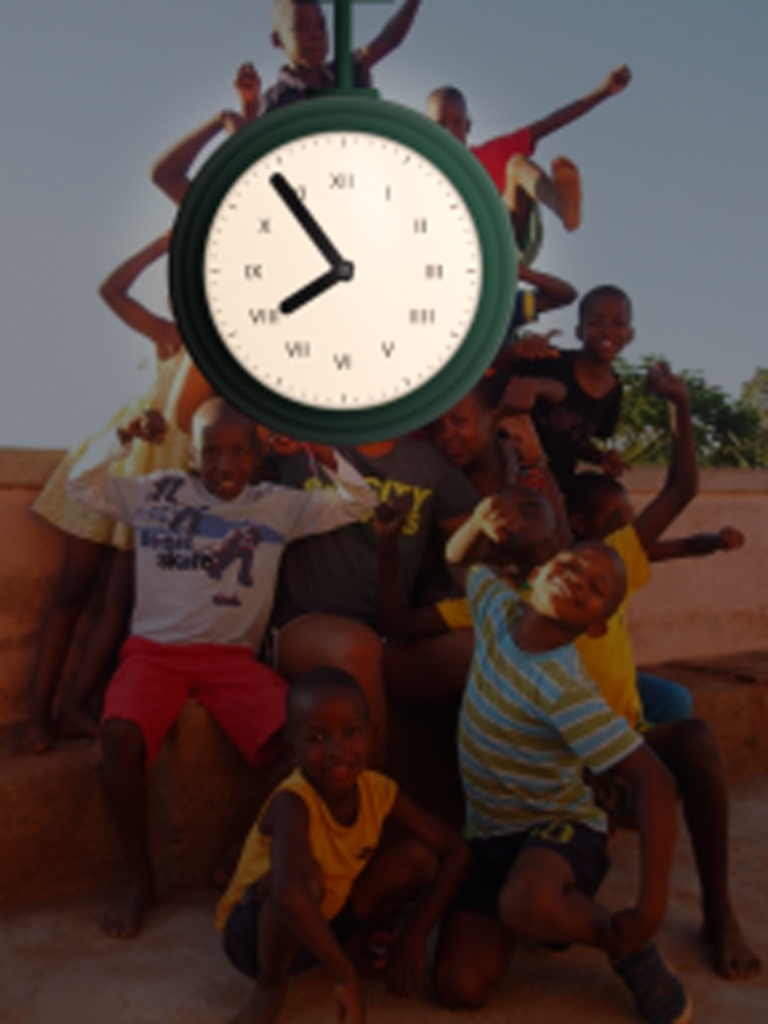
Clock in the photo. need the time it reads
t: 7:54
